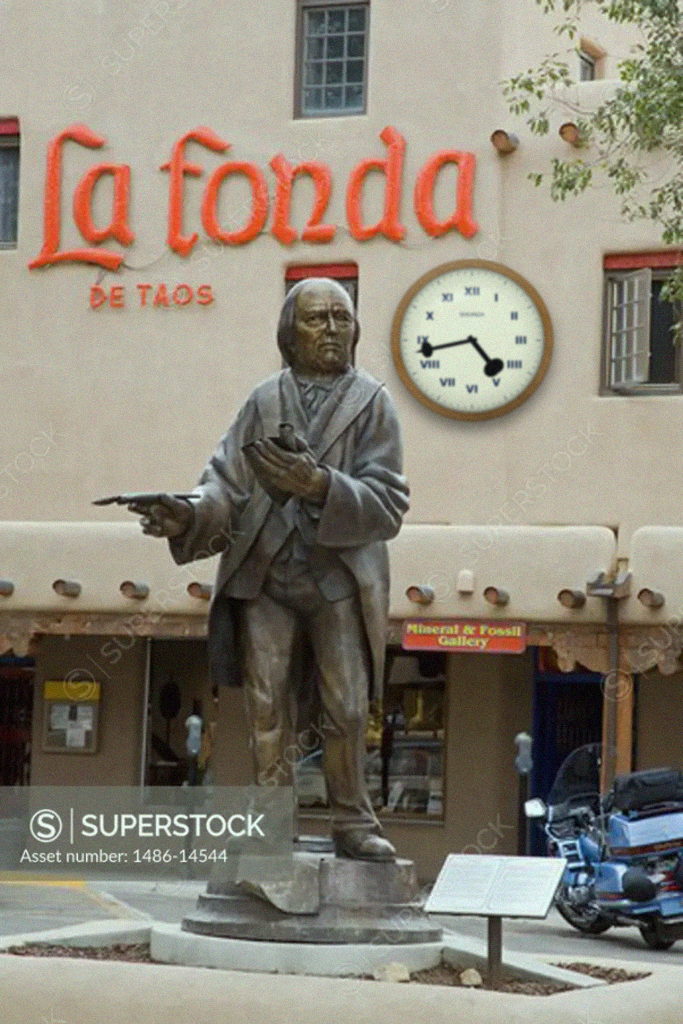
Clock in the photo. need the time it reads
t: 4:43
